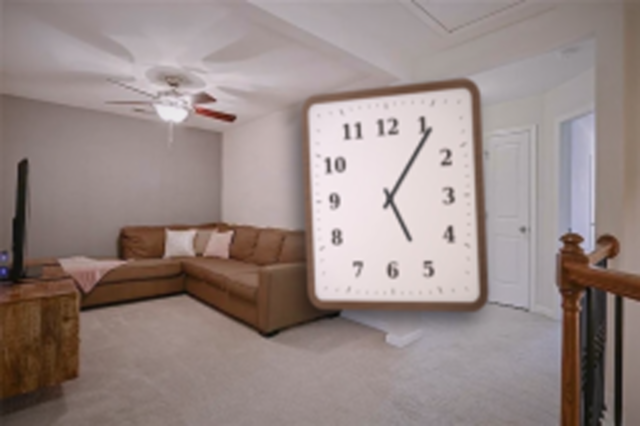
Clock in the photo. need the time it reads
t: 5:06
